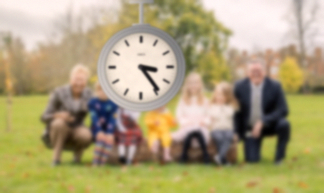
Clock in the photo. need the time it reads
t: 3:24
